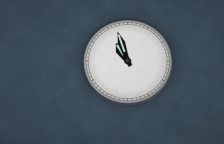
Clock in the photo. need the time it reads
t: 10:57
